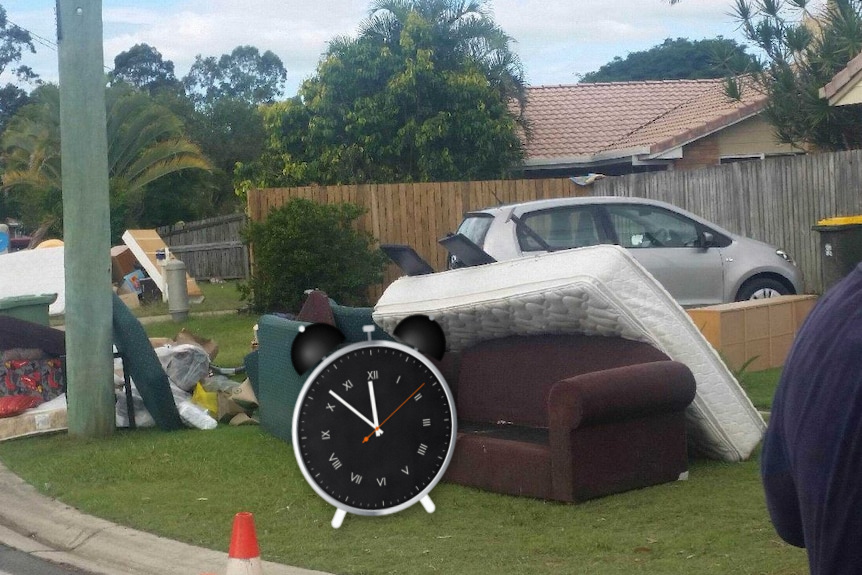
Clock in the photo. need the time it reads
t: 11:52:09
